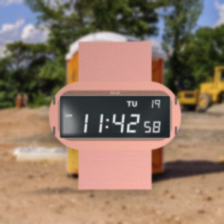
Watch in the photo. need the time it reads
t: 11:42:58
